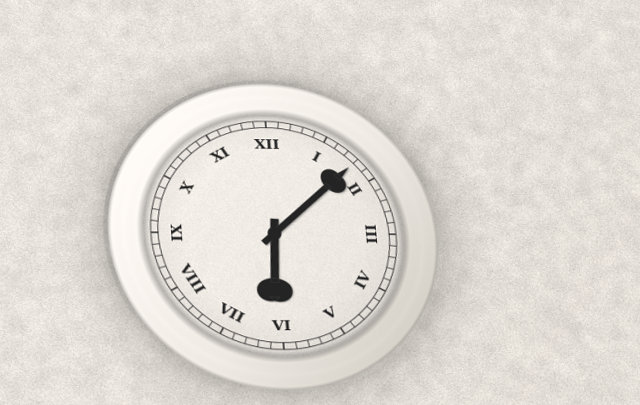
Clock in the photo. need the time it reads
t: 6:08
